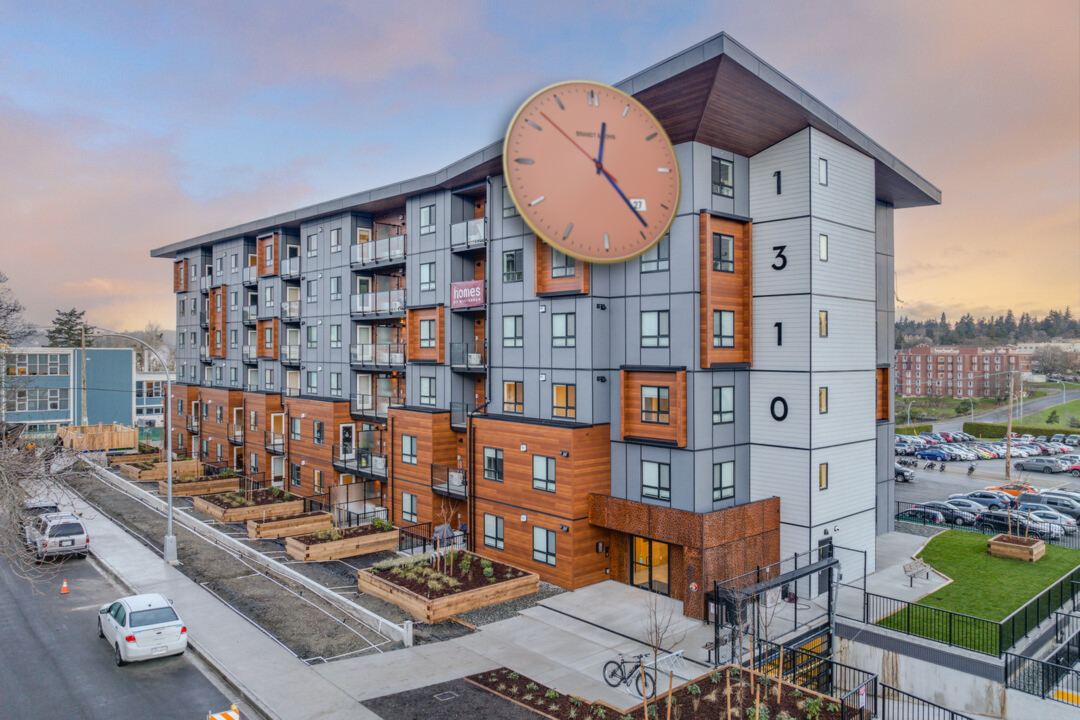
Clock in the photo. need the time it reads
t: 12:23:52
